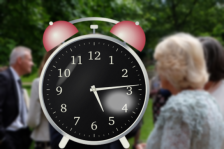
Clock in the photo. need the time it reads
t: 5:14
